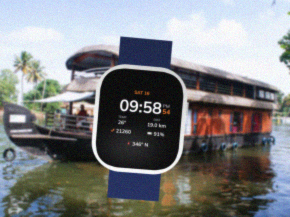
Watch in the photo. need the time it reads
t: 9:58
